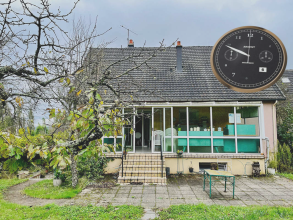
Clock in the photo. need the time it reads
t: 9:49
